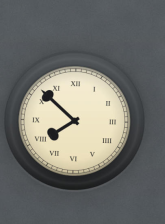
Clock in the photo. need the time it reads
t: 7:52
